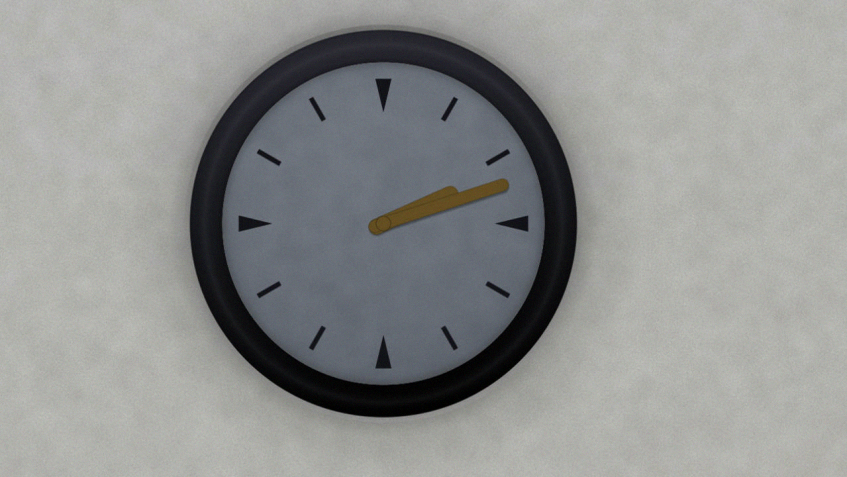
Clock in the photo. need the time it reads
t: 2:12
